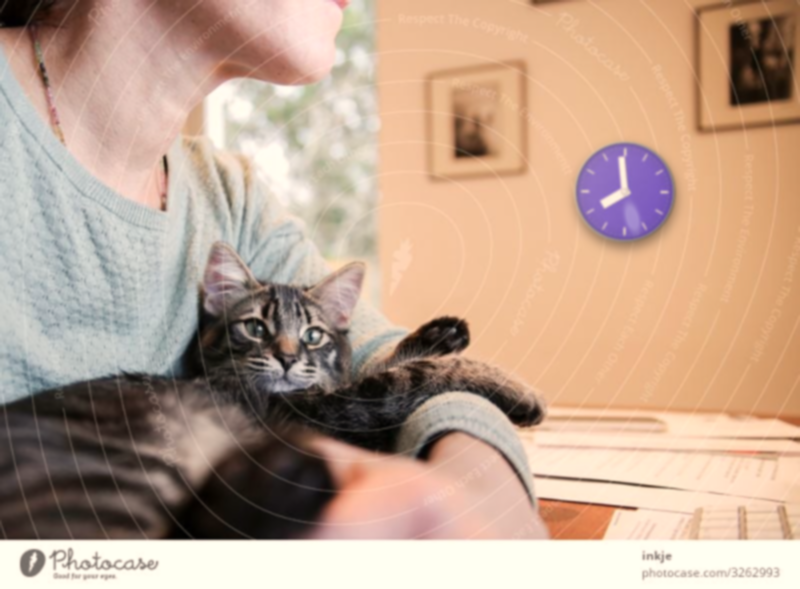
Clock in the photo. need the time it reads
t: 7:59
